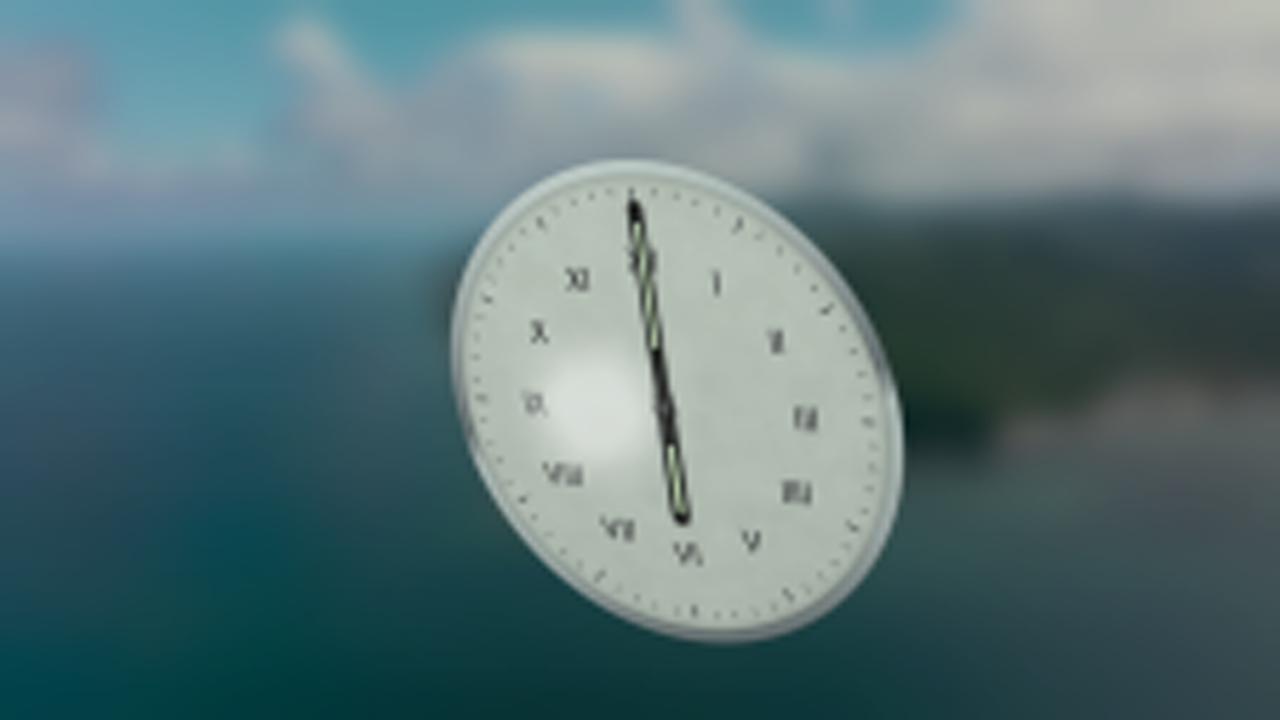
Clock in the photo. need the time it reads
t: 6:00
